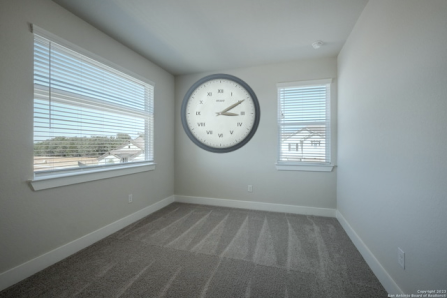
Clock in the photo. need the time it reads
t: 3:10
